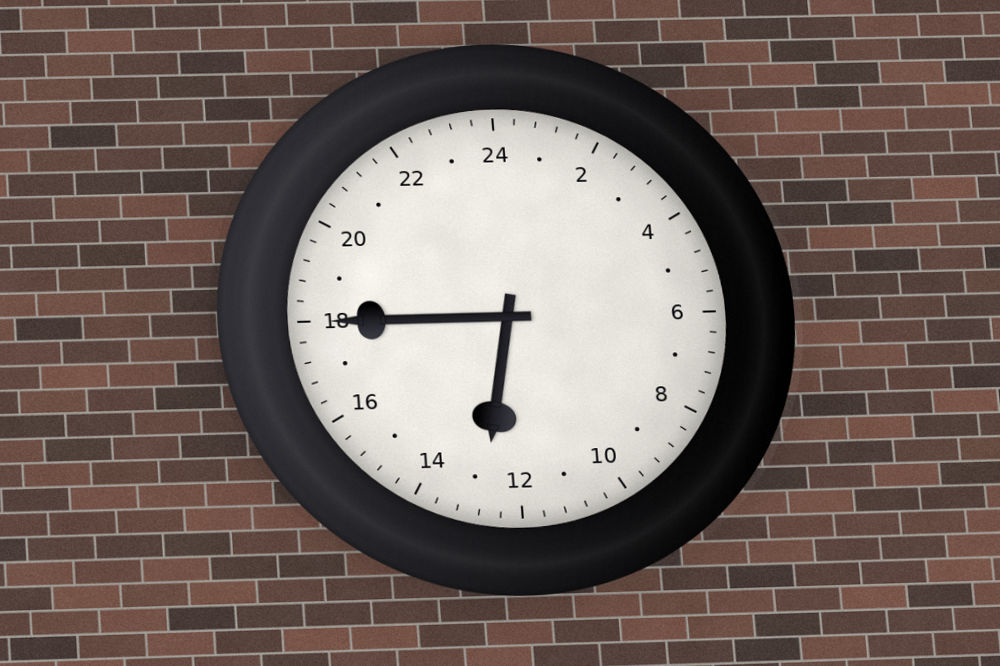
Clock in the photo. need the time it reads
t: 12:45
